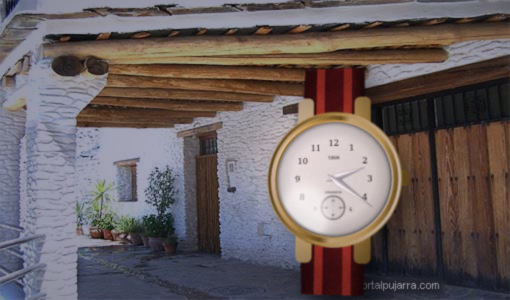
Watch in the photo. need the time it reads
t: 2:21
